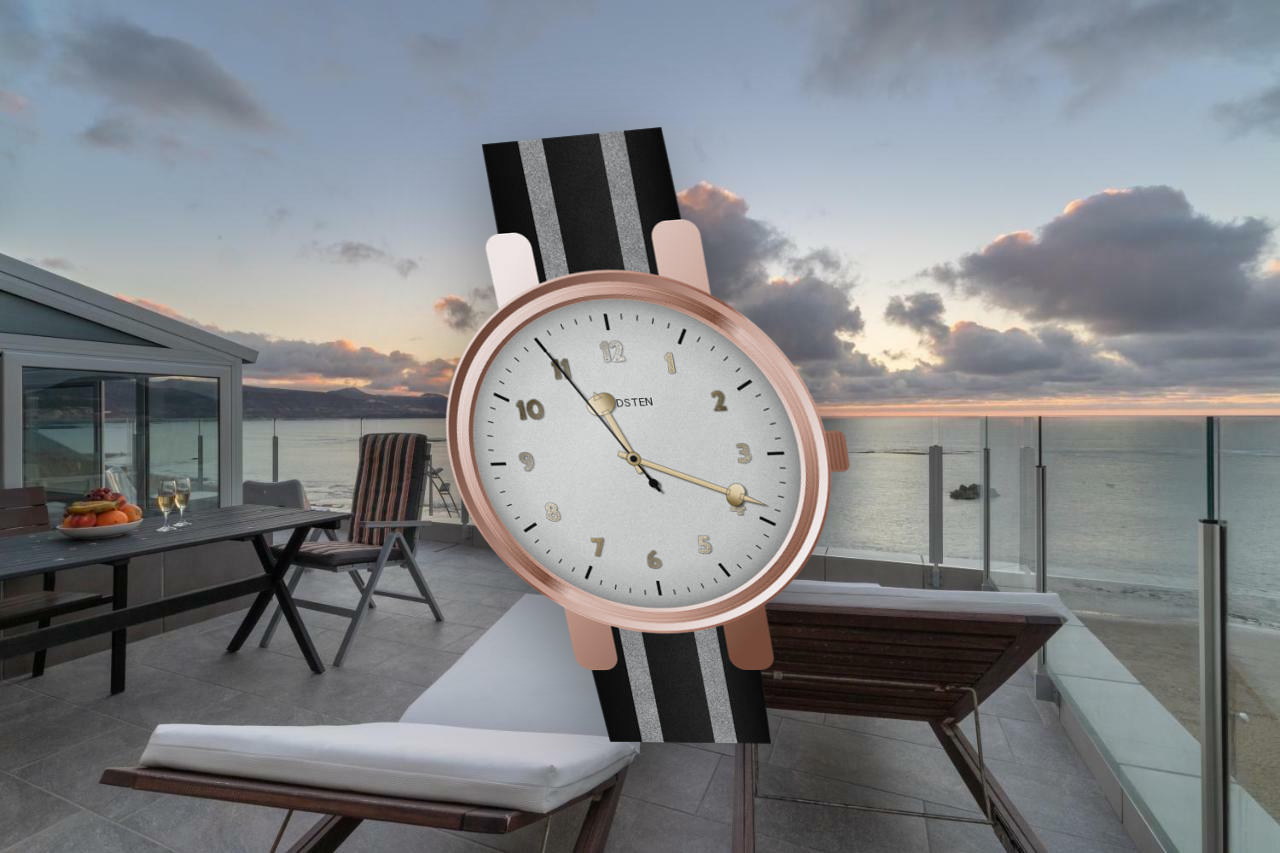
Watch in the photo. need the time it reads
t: 11:18:55
